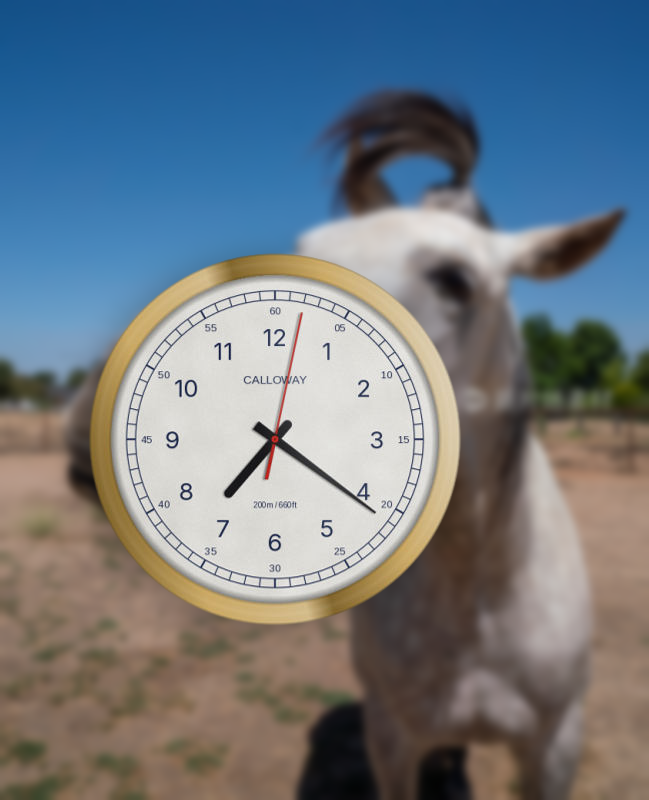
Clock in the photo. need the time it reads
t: 7:21:02
